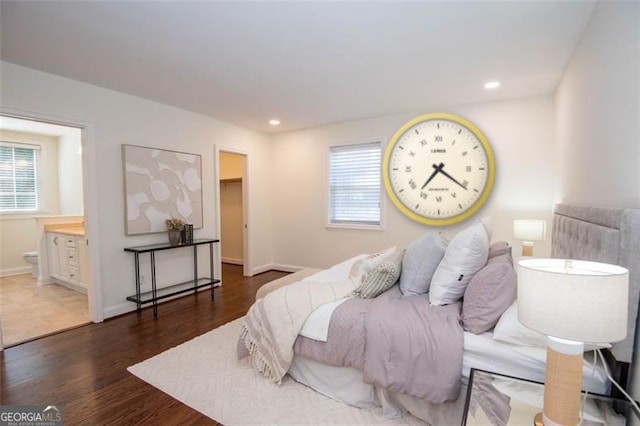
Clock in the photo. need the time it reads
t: 7:21
